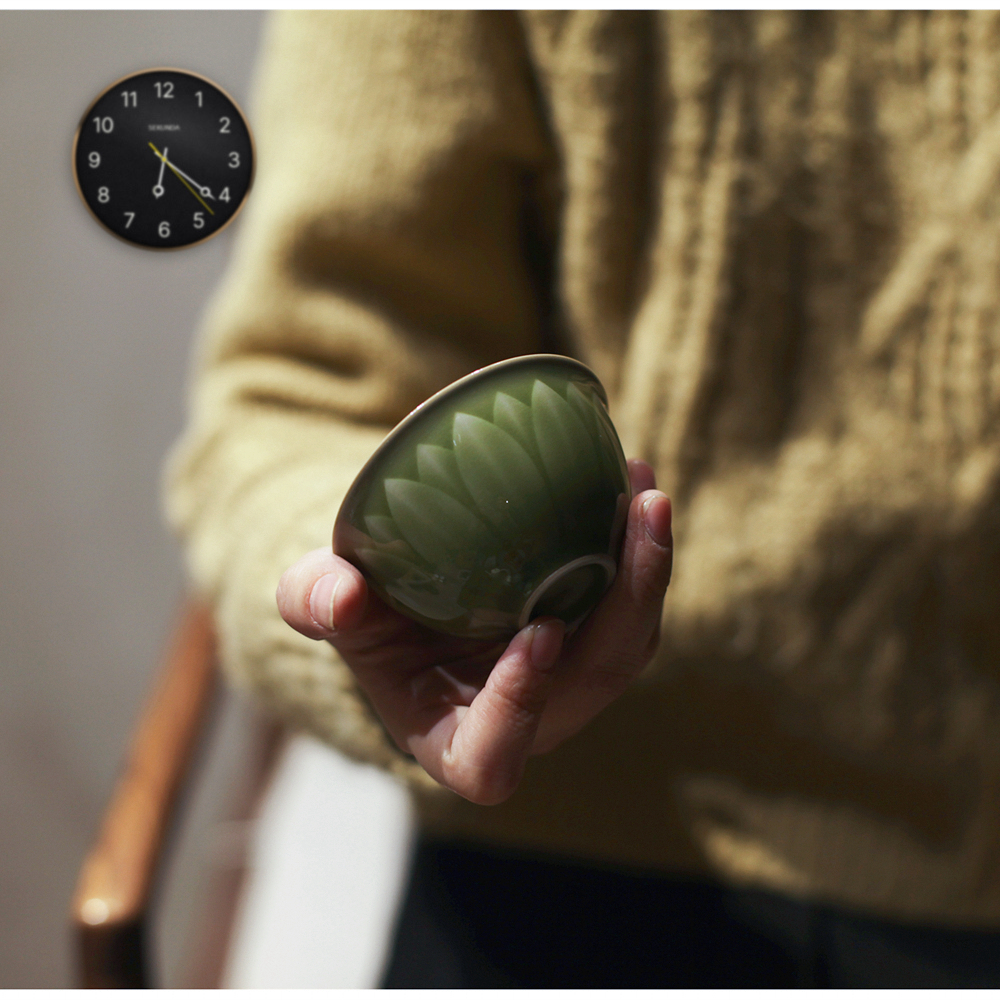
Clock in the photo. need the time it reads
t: 6:21:23
